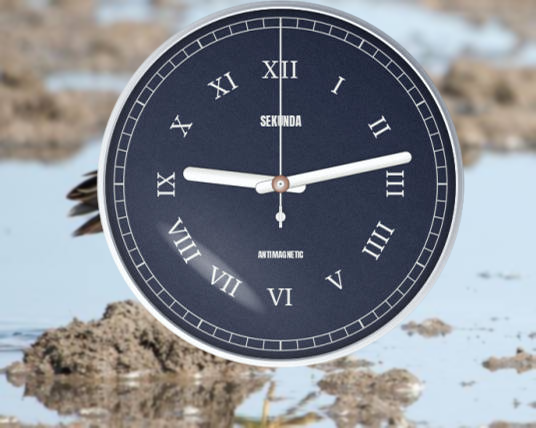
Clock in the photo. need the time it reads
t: 9:13:00
